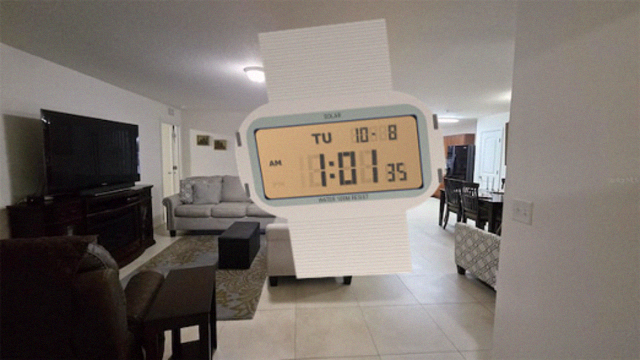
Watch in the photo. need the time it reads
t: 1:01:35
